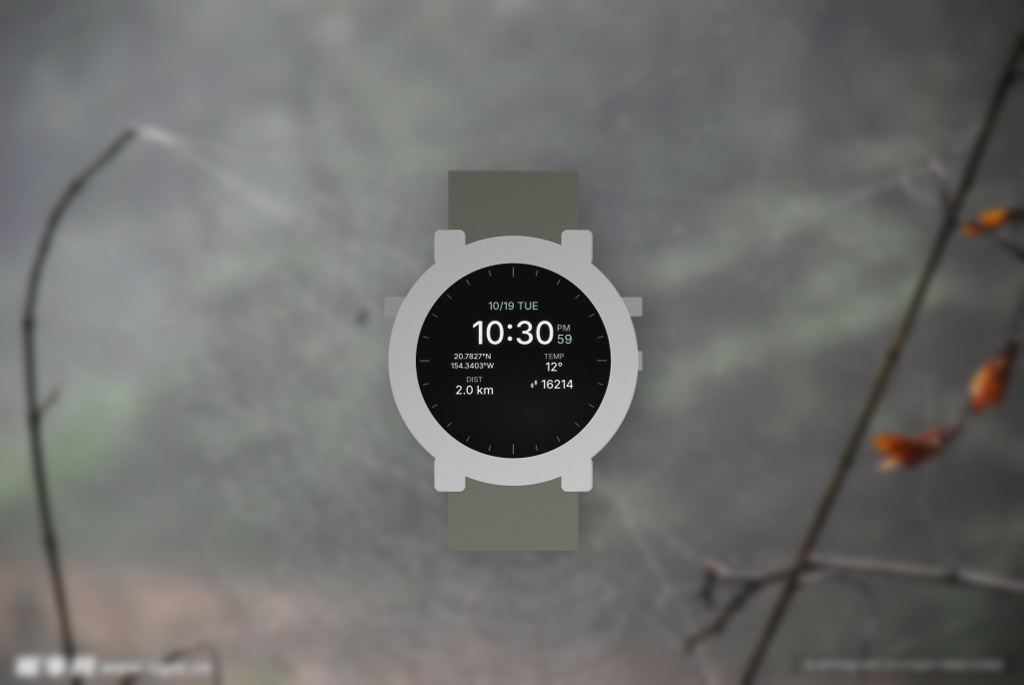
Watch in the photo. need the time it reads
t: 10:30:59
